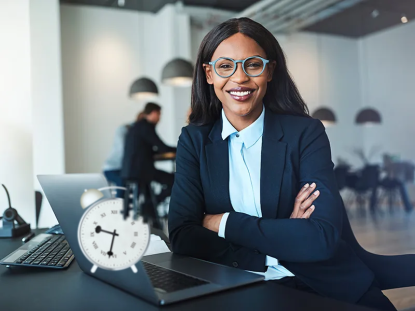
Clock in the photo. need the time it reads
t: 9:32
